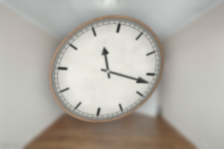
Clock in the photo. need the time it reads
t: 11:17
